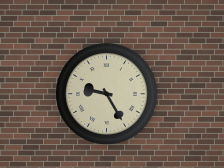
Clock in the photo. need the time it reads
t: 9:25
